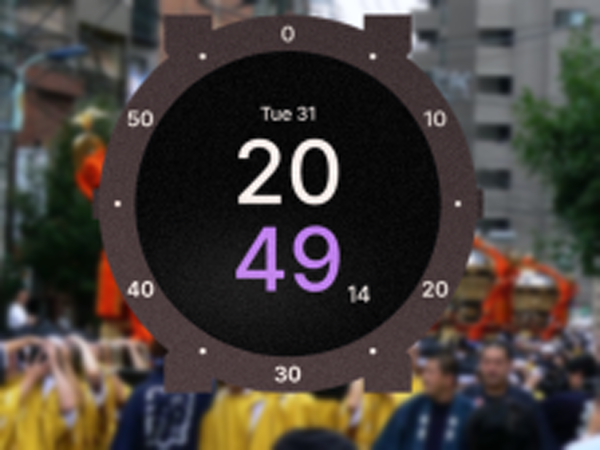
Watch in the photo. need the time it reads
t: 20:49:14
